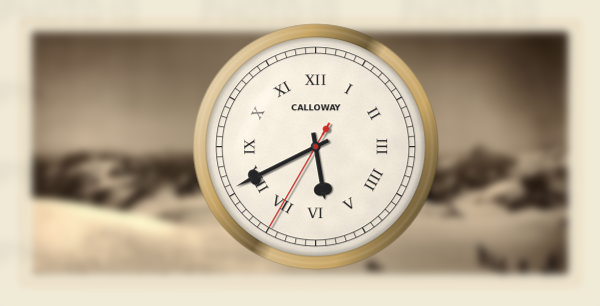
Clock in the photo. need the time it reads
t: 5:40:35
